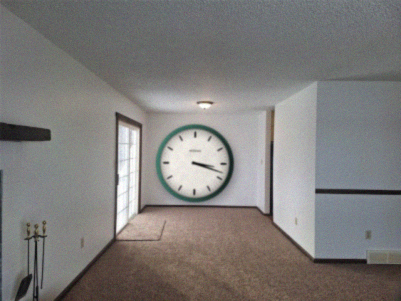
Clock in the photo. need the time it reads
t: 3:18
